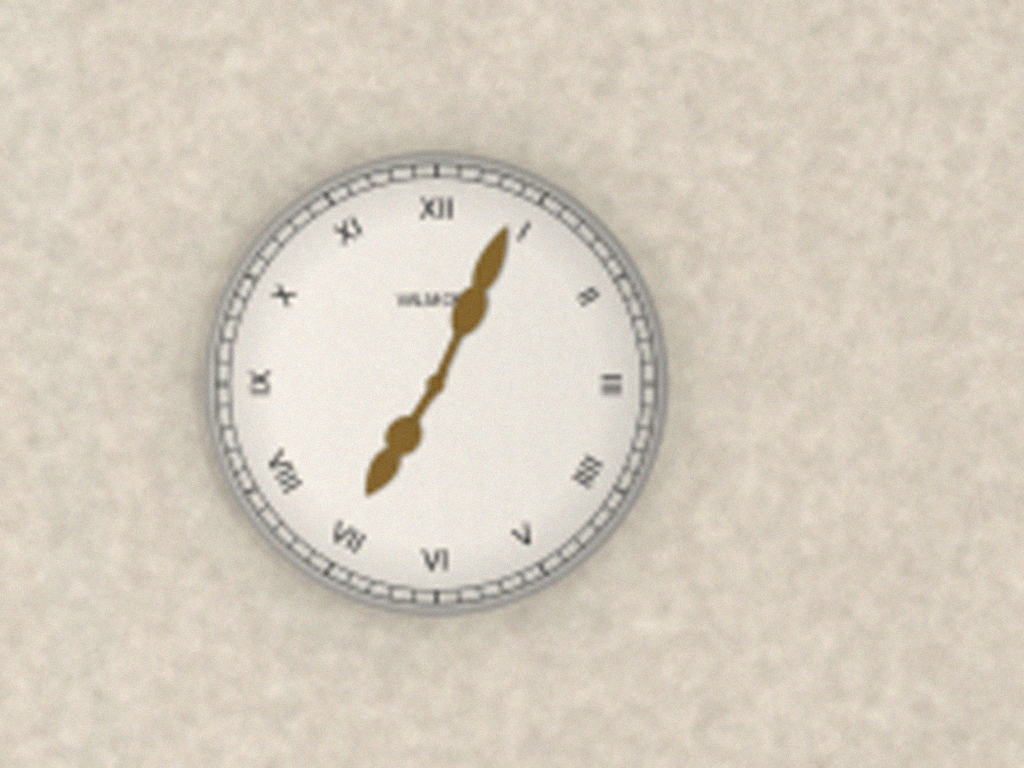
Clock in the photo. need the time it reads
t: 7:04
